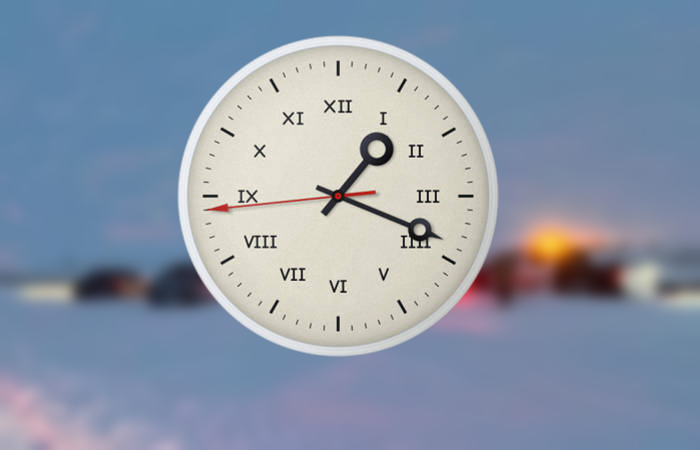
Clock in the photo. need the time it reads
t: 1:18:44
